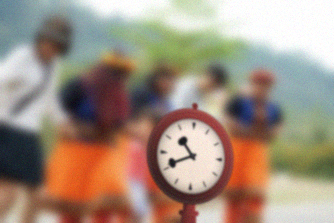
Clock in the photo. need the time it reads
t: 10:41
